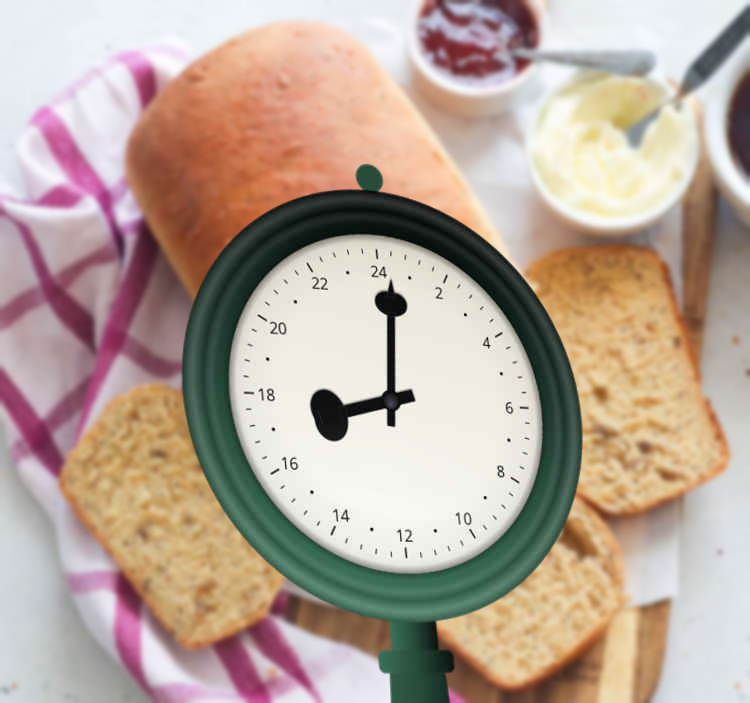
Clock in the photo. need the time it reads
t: 17:01
